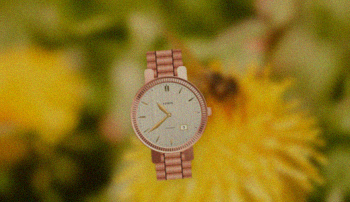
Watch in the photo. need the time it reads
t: 10:39
